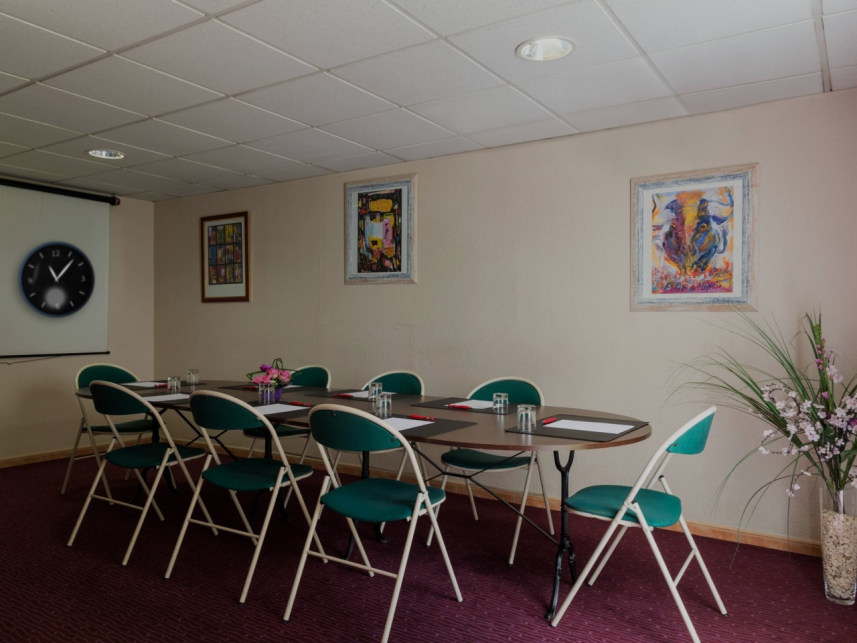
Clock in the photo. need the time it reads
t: 11:07
